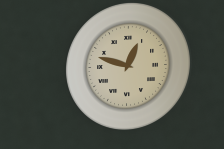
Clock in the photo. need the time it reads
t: 12:48
